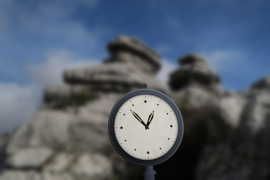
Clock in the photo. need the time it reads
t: 12:53
